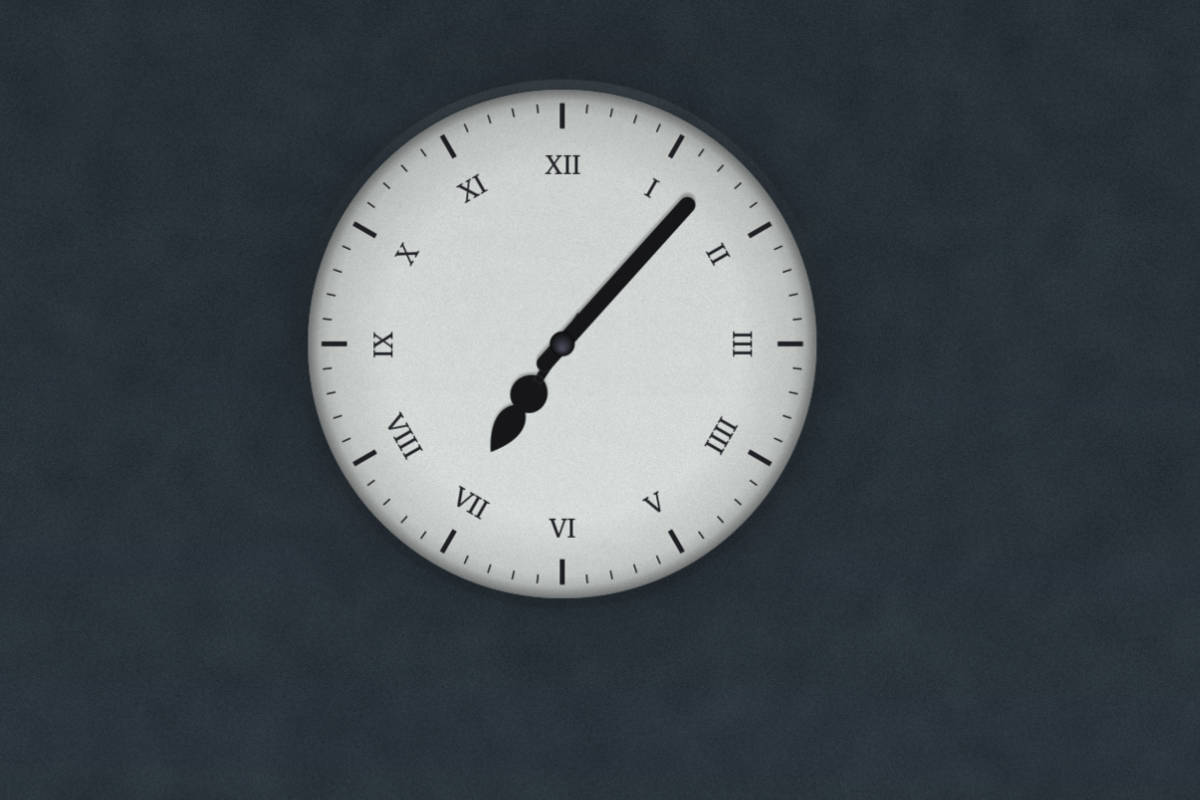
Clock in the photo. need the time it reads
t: 7:07
